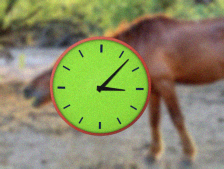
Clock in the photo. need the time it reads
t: 3:07
